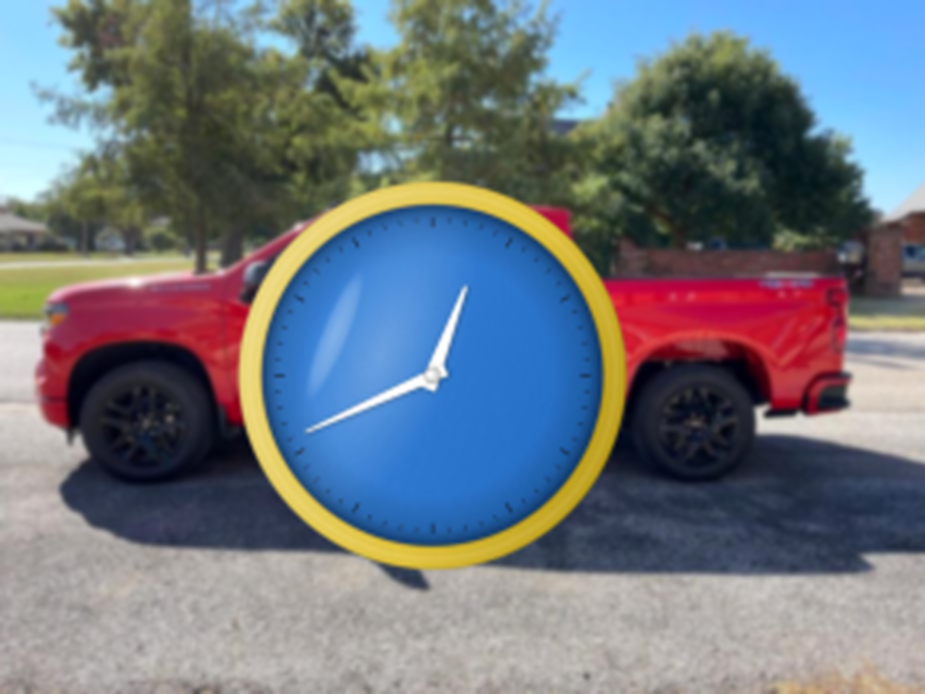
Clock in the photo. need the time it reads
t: 12:41
